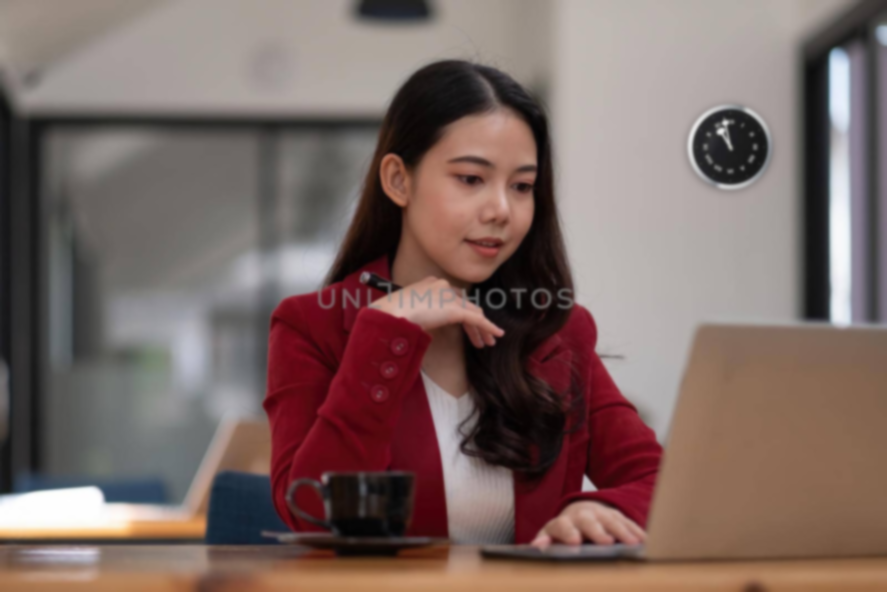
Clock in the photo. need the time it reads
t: 10:58
